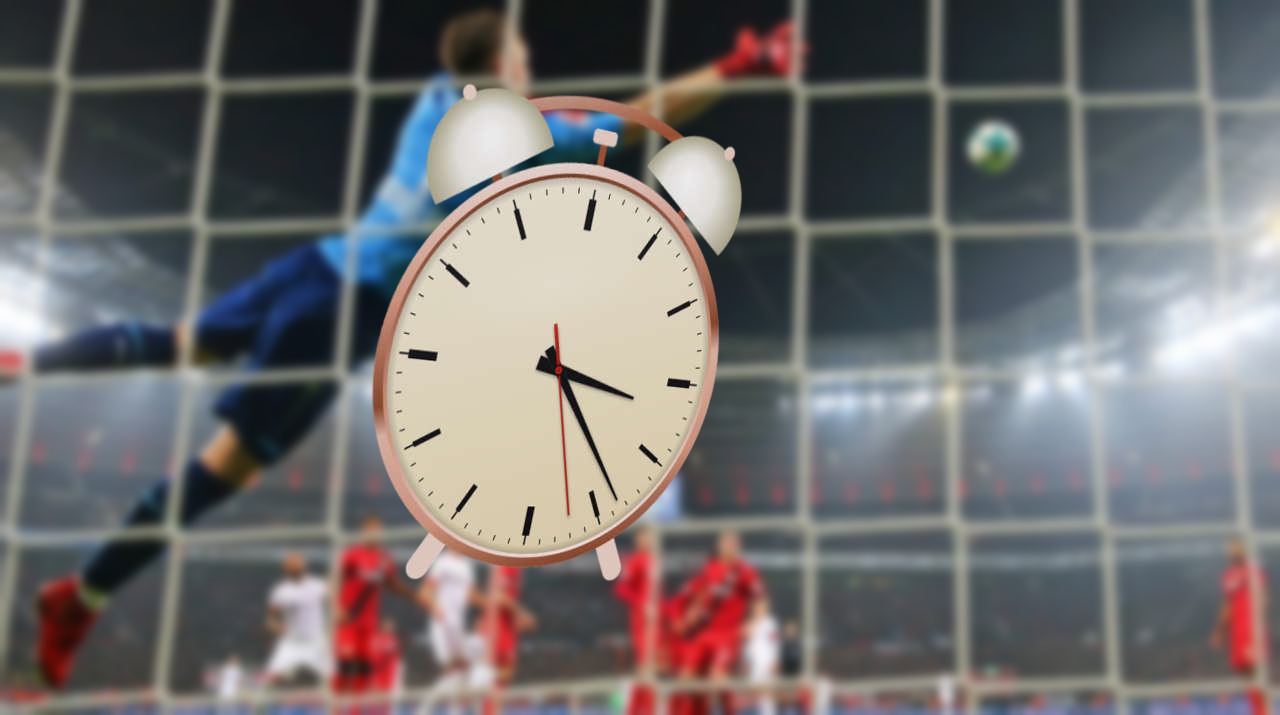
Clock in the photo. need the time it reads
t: 3:23:27
